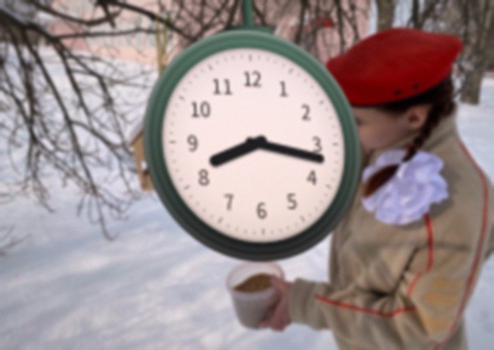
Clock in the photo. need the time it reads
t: 8:17
